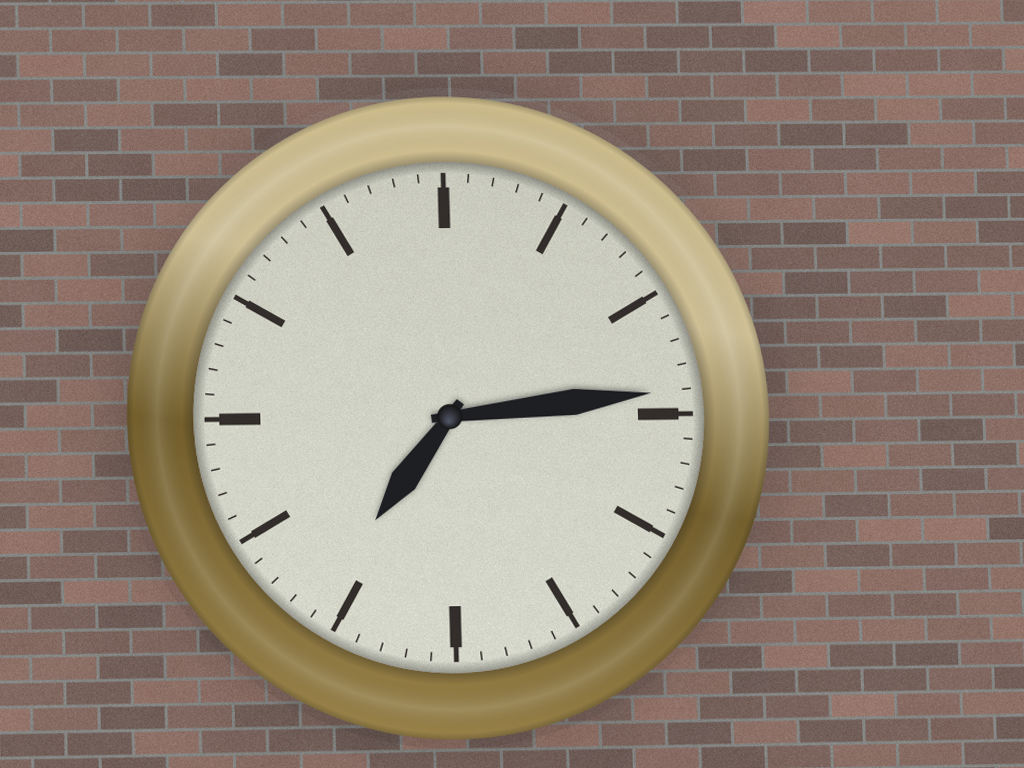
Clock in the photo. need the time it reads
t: 7:14
